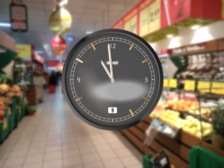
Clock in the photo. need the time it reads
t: 10:59
